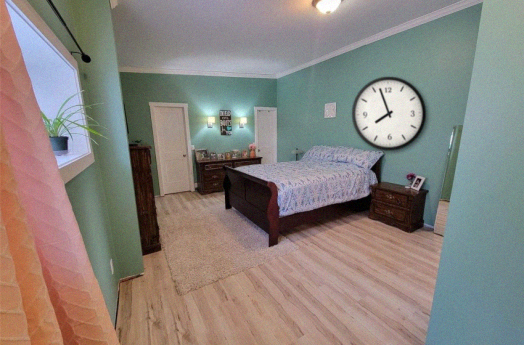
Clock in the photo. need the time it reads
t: 7:57
